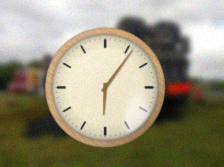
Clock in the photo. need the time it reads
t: 6:06
